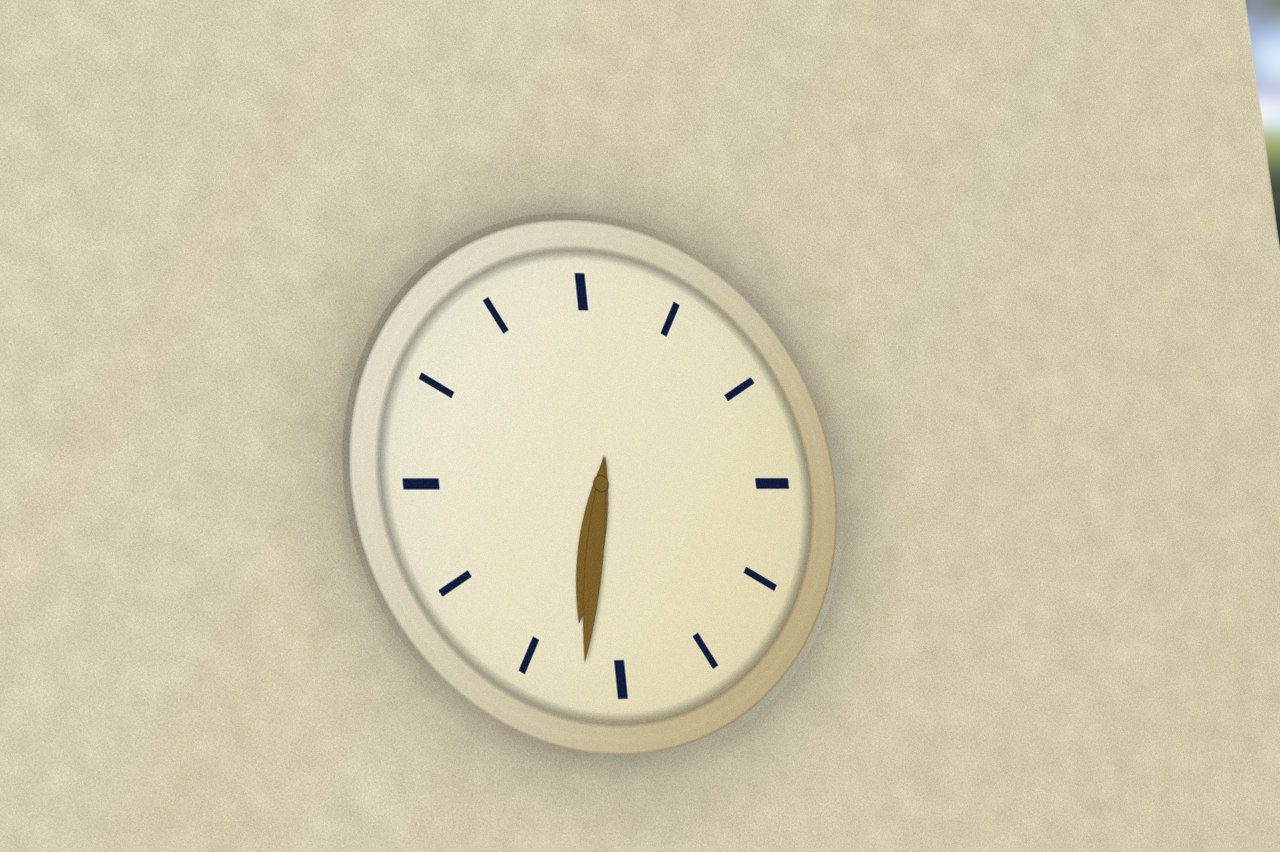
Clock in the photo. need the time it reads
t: 6:32
